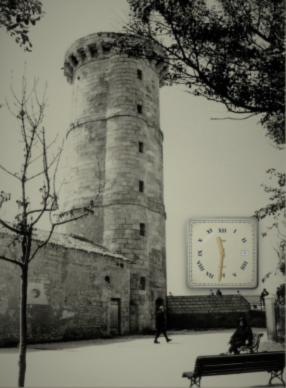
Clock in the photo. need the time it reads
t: 11:31
